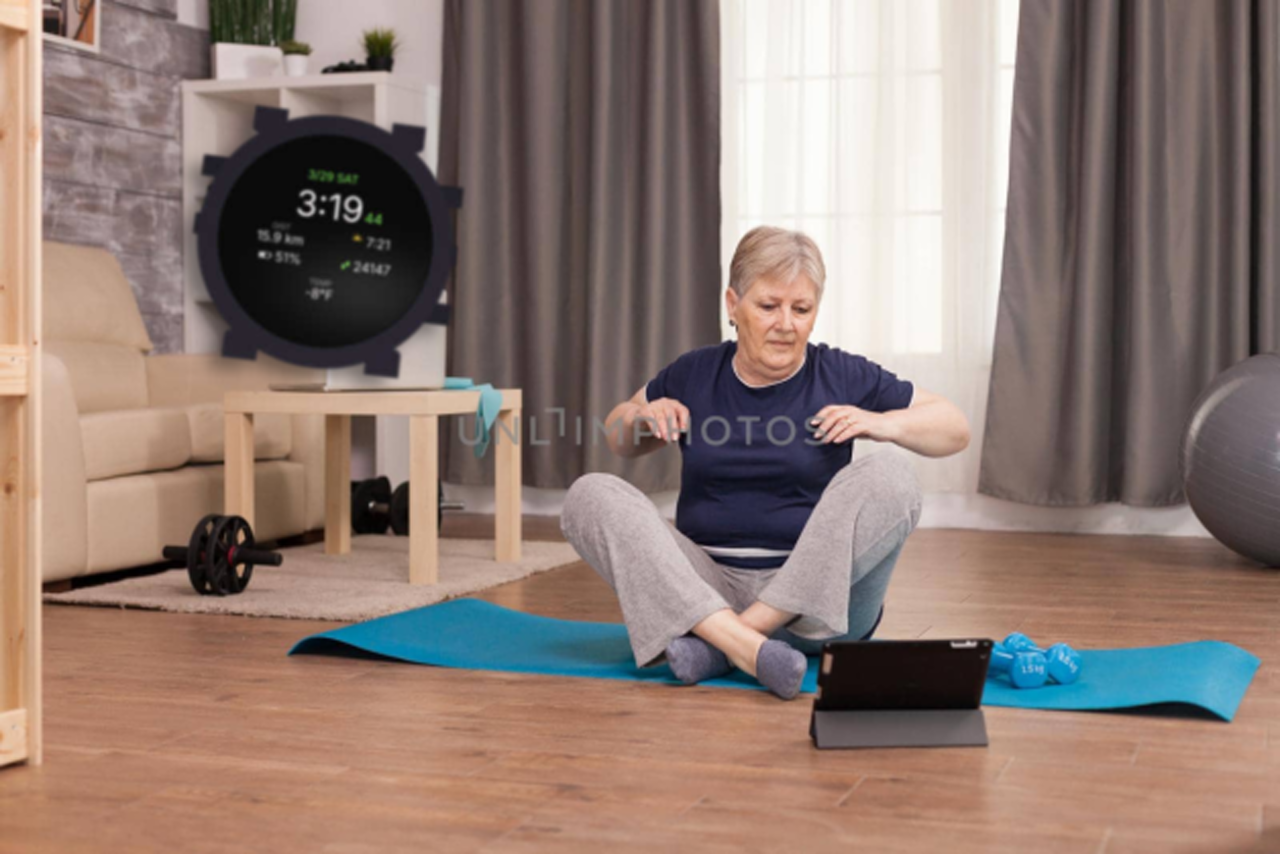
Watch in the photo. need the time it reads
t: 3:19
